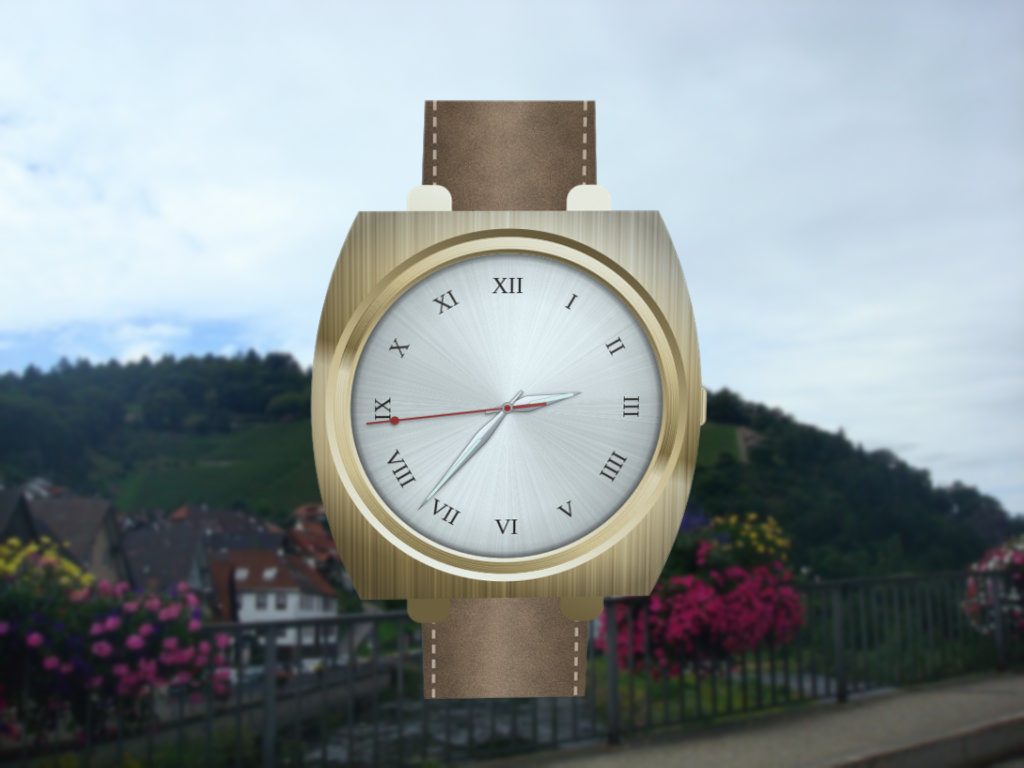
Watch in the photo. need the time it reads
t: 2:36:44
